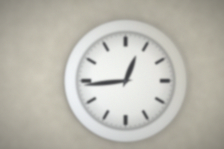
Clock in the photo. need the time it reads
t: 12:44
